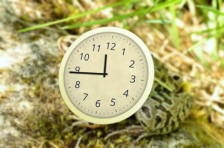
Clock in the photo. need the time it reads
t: 11:44
